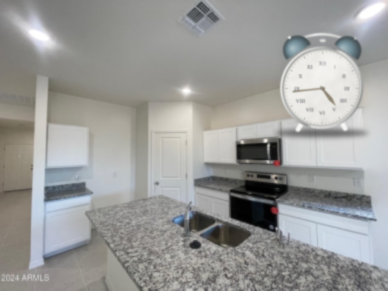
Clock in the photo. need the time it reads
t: 4:44
